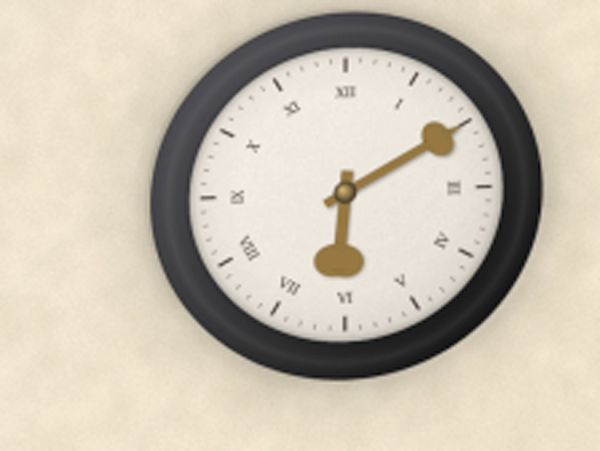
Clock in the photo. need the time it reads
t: 6:10
